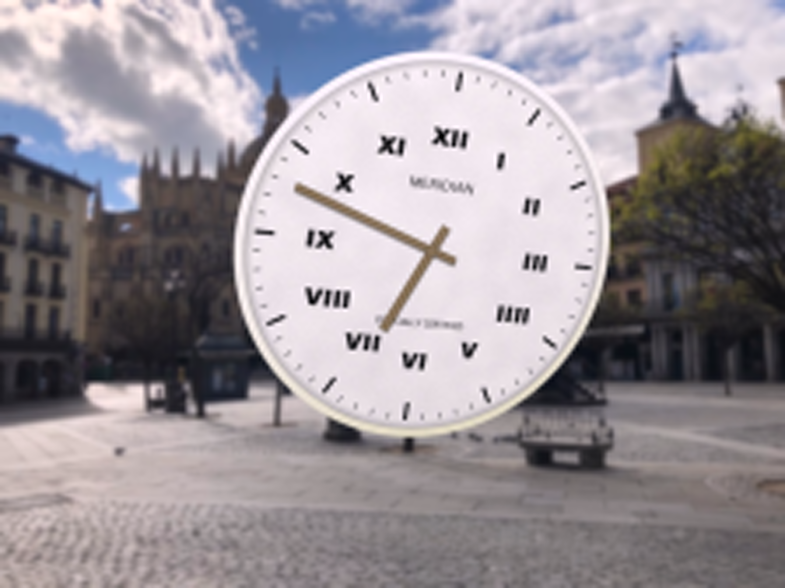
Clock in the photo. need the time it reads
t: 6:48
